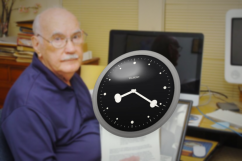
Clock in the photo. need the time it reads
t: 8:21
